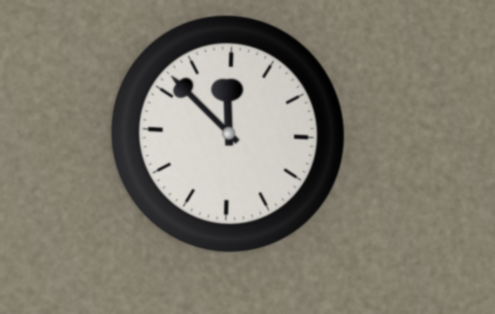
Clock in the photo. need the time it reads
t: 11:52
